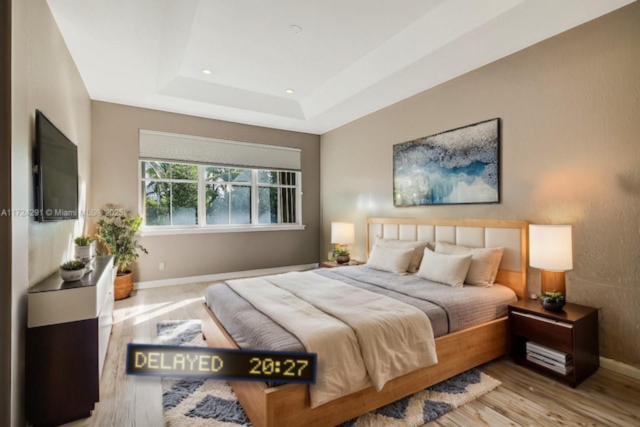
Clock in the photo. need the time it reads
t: 20:27
